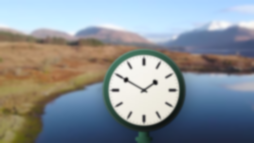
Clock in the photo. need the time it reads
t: 1:50
